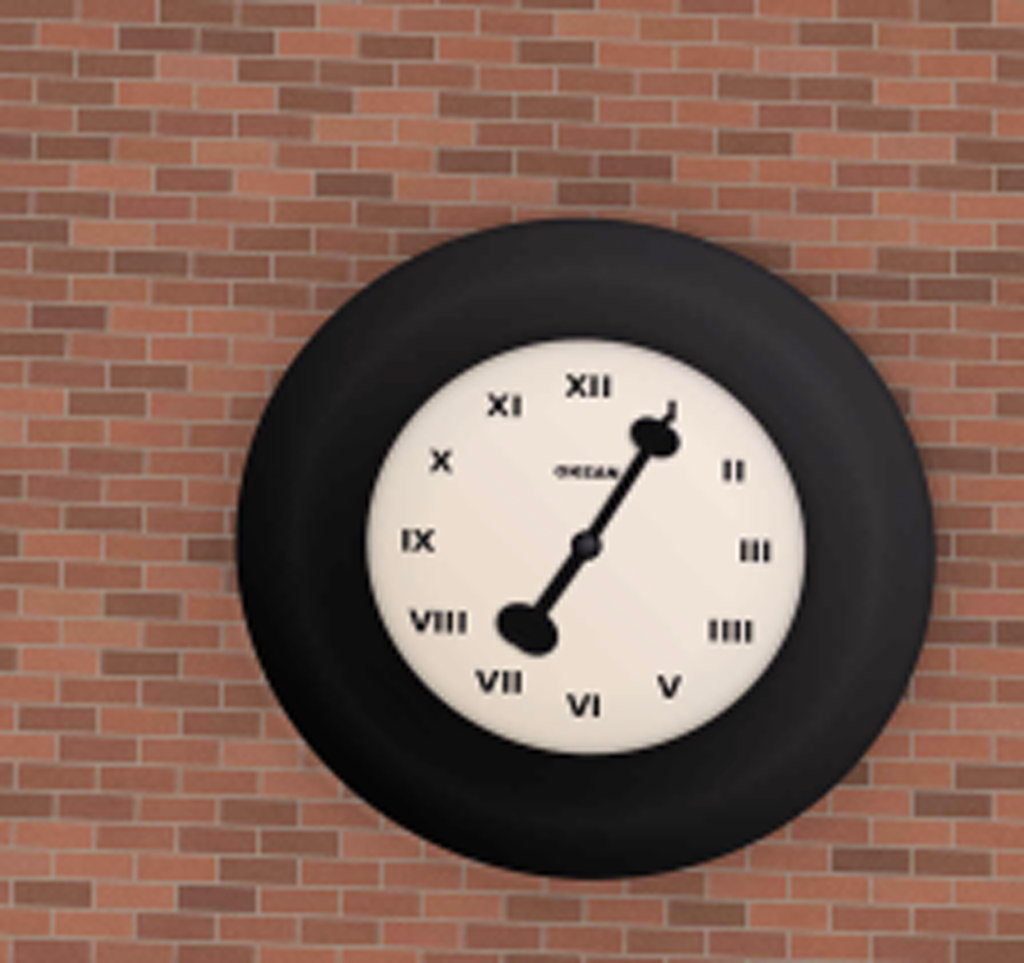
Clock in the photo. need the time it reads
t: 7:05
